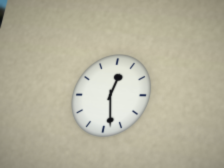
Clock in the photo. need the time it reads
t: 12:28
